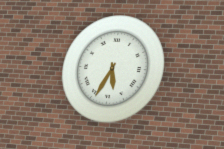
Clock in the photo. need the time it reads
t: 5:34
